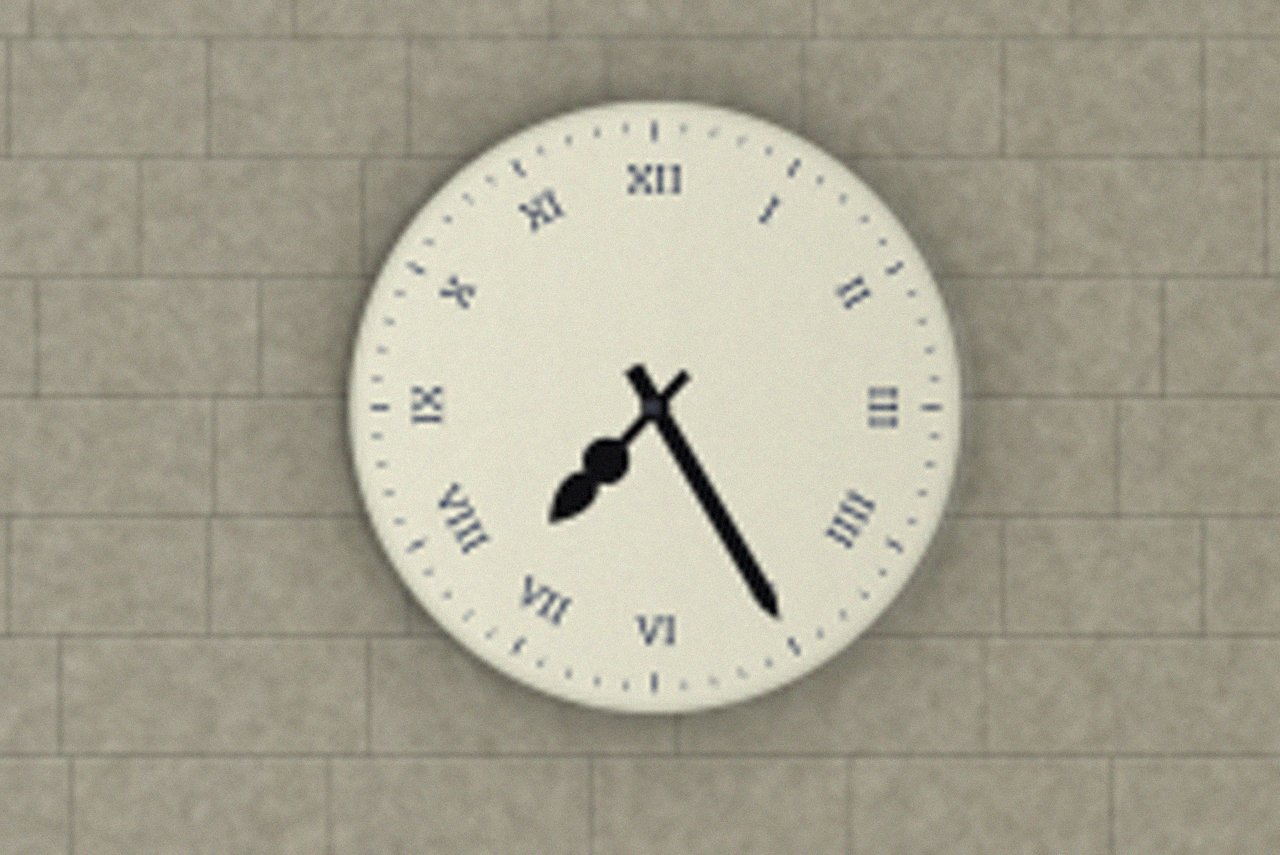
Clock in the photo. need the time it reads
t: 7:25
